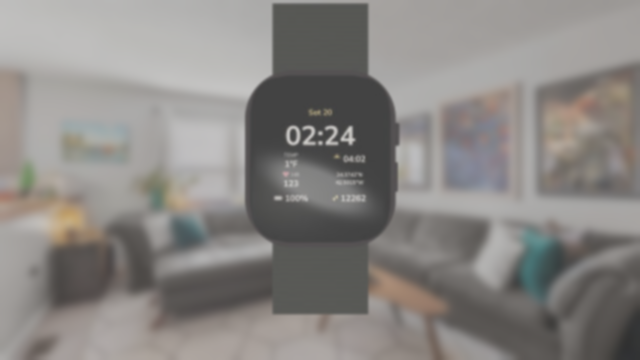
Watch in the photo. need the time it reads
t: 2:24
